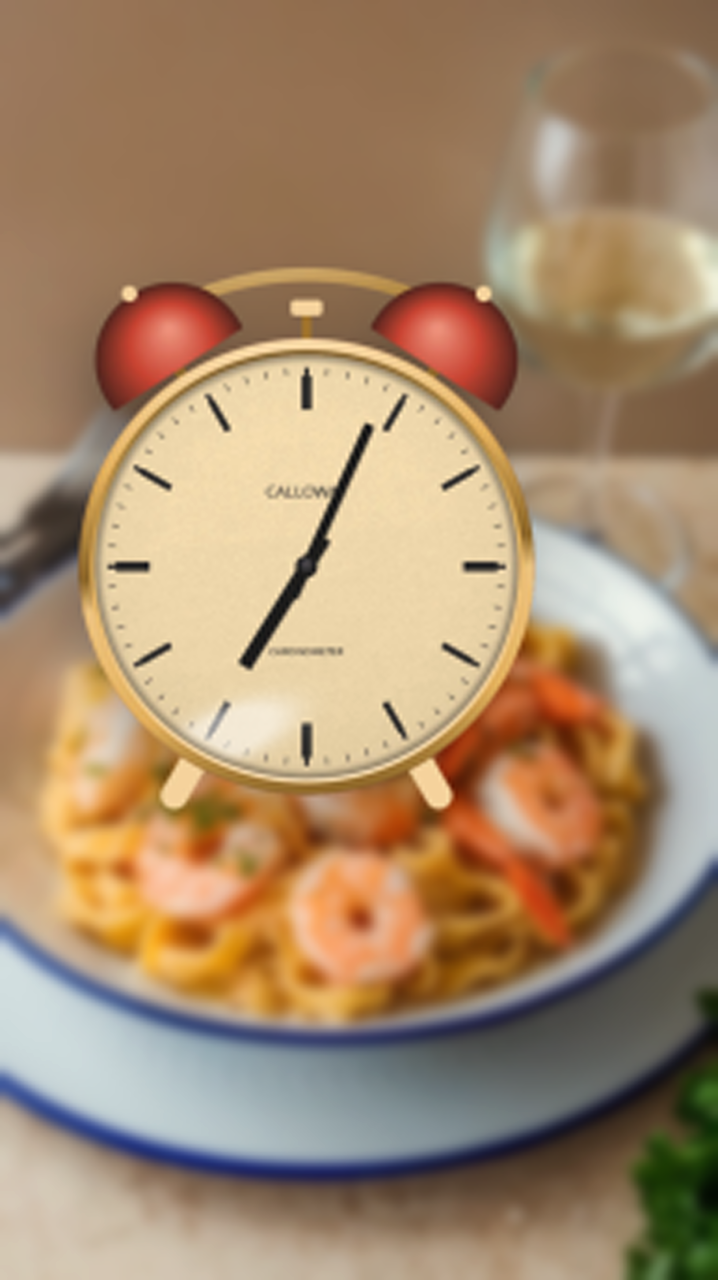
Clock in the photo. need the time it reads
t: 7:04
